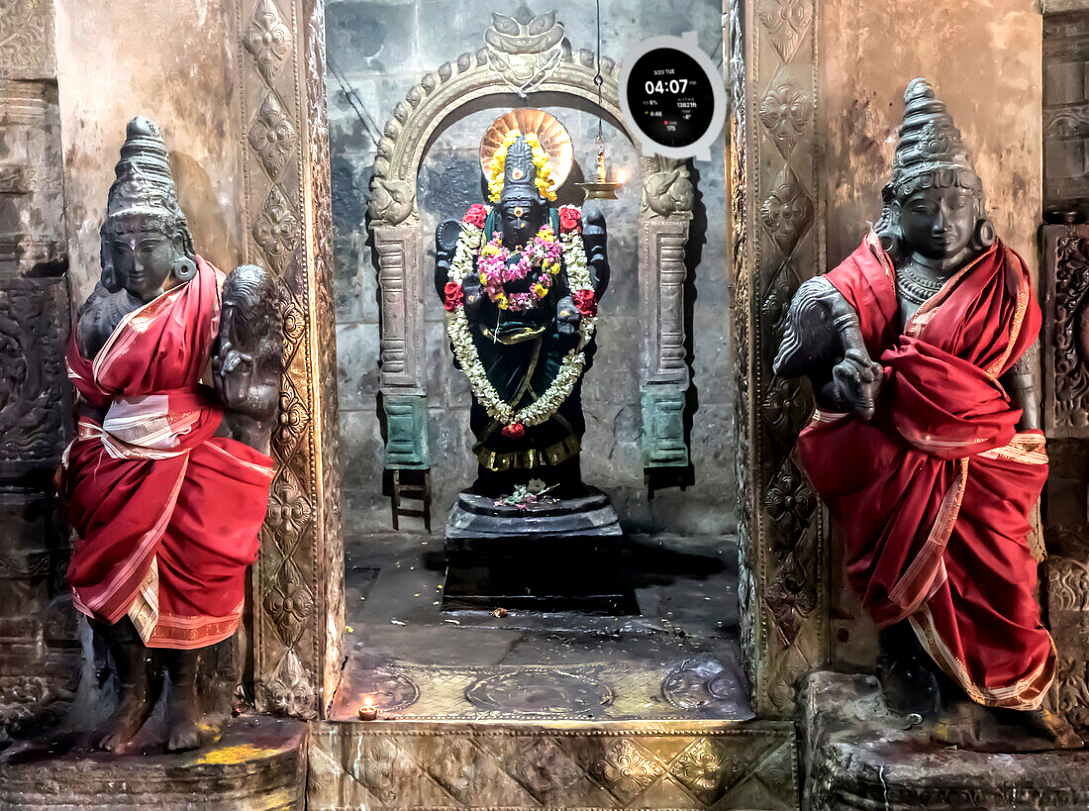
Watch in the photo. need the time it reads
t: 4:07
